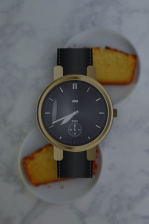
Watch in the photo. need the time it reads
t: 7:41
